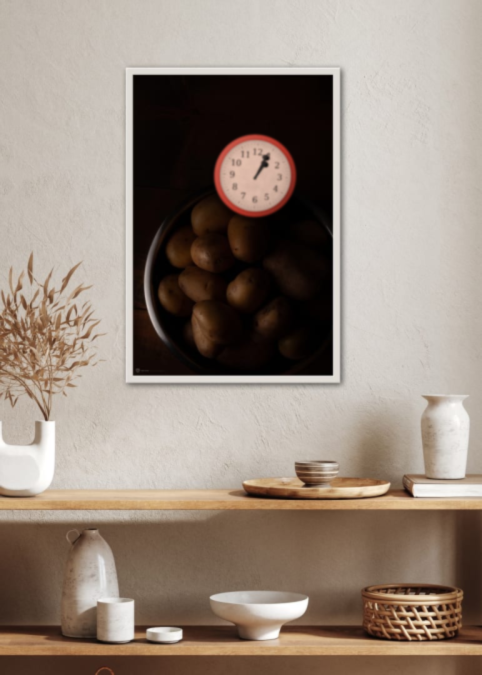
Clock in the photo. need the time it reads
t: 1:04
